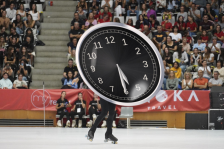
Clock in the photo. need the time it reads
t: 5:30
